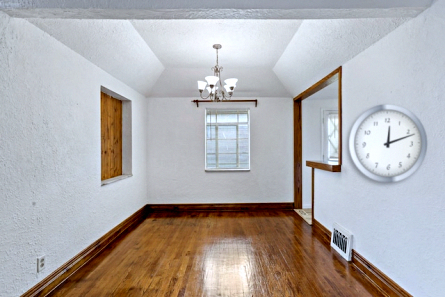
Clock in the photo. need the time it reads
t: 12:12
